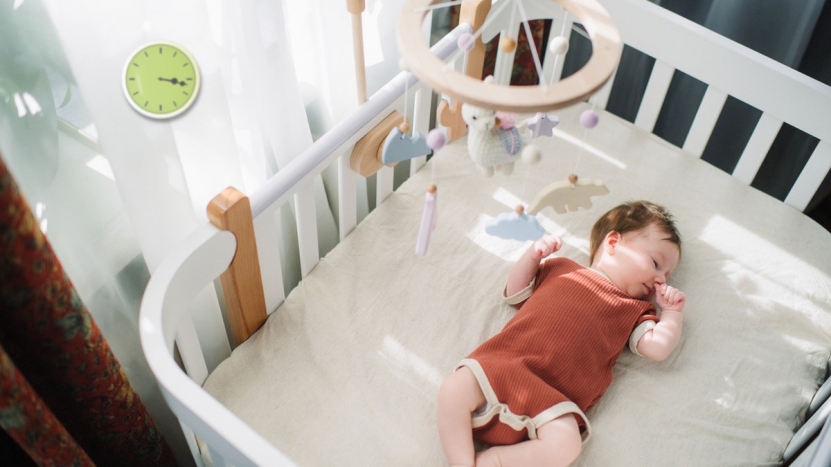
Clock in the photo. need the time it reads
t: 3:17
